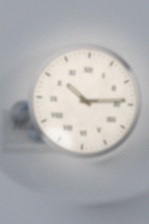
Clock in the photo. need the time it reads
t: 10:14
